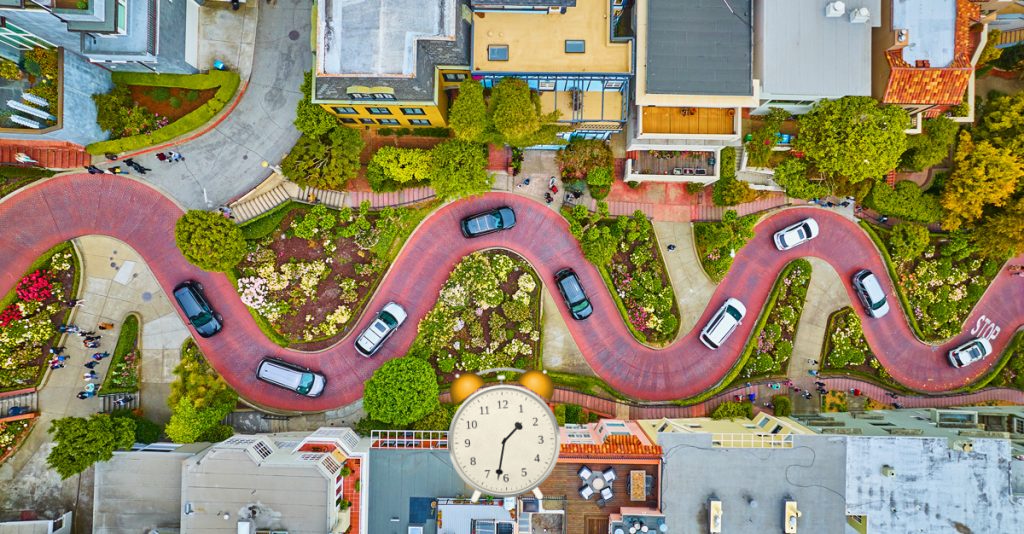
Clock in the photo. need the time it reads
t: 1:32
